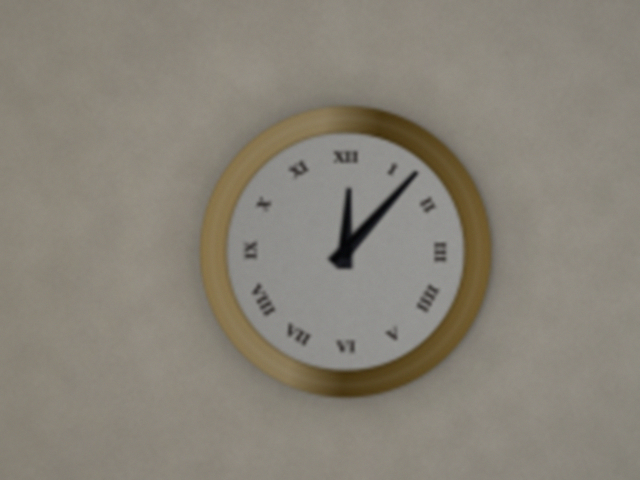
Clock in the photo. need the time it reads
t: 12:07
